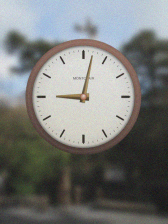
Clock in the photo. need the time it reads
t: 9:02
